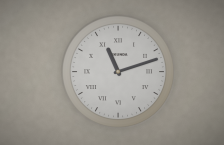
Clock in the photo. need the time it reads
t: 11:12
